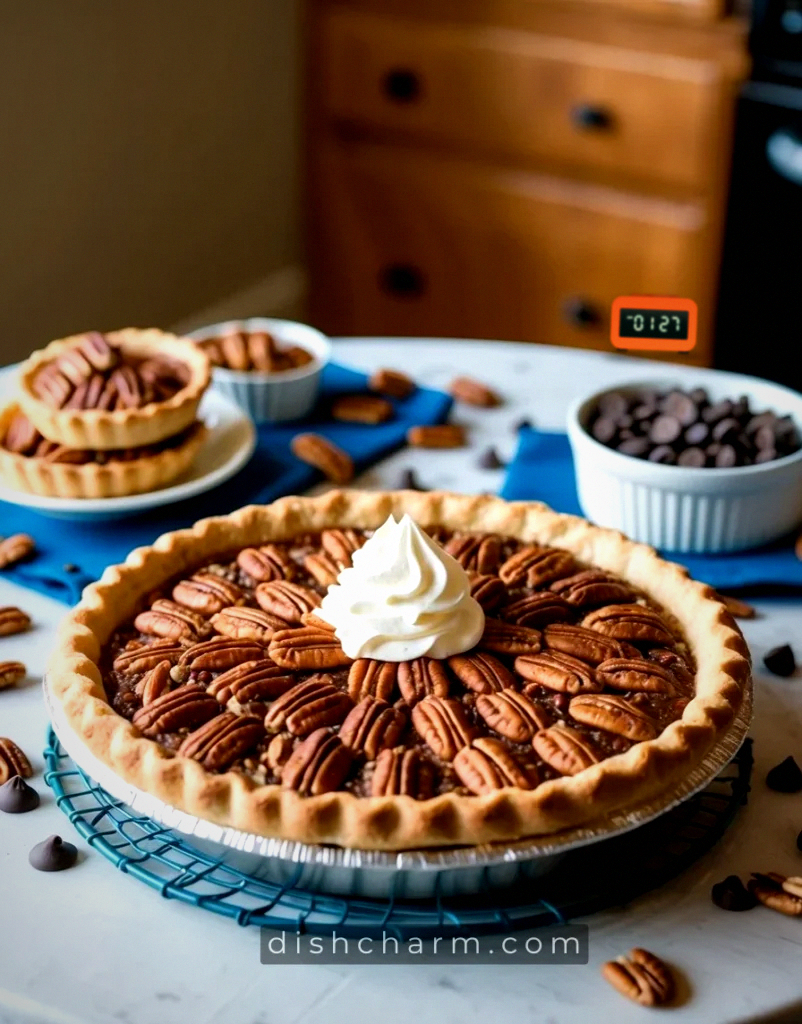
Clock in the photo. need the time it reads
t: 1:27
